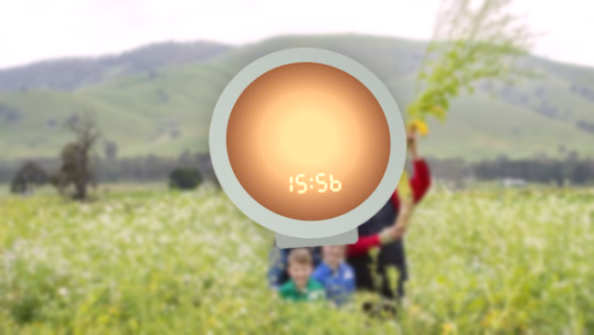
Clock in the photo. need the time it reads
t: 15:56
